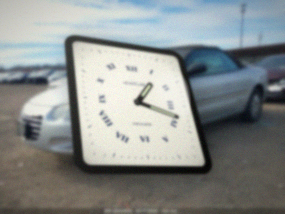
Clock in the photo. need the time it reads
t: 1:18
